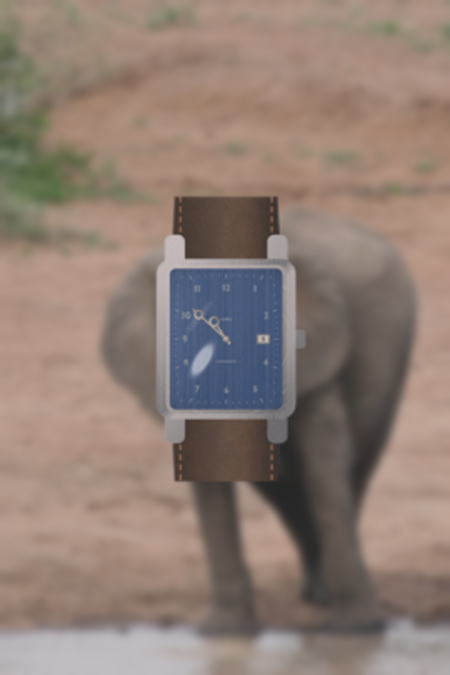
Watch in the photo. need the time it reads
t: 10:52
